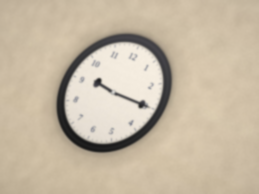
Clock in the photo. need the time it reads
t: 9:15
